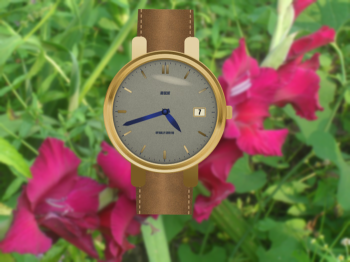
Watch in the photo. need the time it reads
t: 4:42
